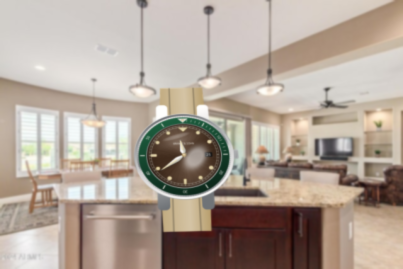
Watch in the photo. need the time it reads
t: 11:39
